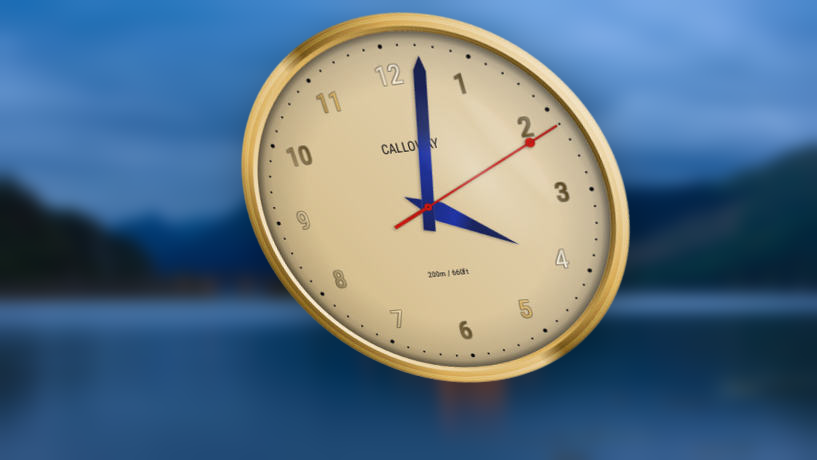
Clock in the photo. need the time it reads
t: 4:02:11
